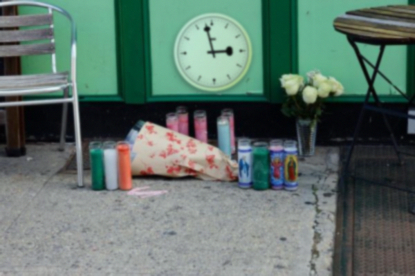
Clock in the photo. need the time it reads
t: 2:58
